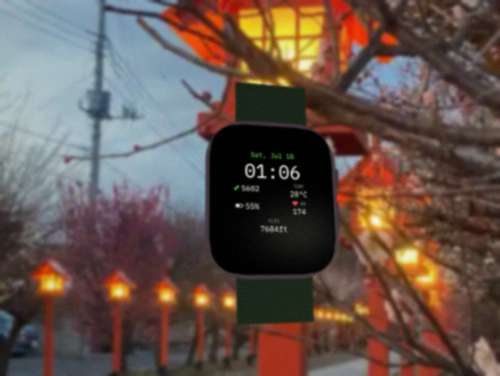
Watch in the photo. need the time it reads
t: 1:06
